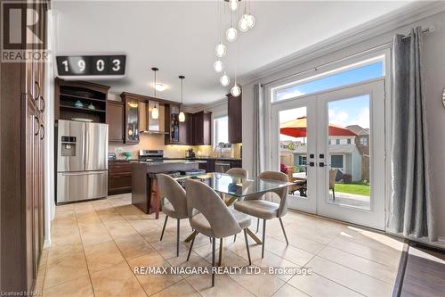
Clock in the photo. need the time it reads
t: 19:03
